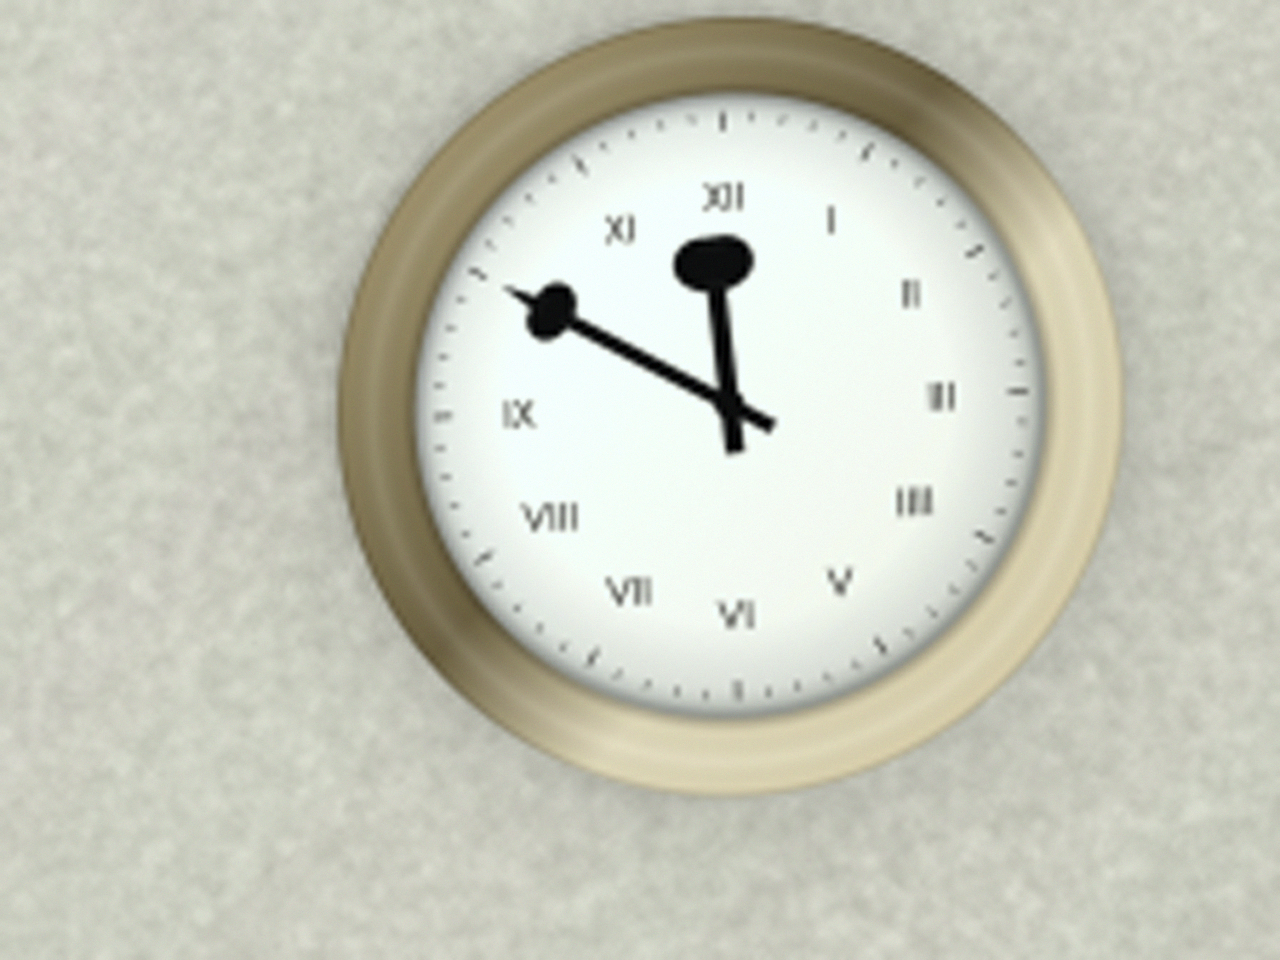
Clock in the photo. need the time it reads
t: 11:50
